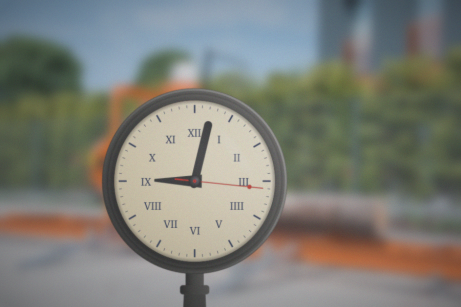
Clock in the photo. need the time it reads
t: 9:02:16
